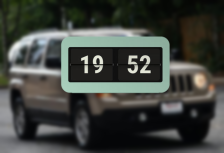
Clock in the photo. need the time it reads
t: 19:52
